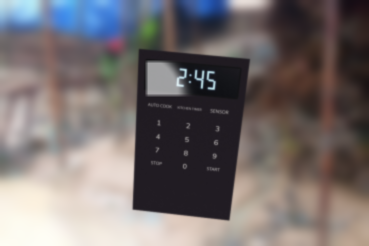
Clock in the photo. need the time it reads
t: 2:45
